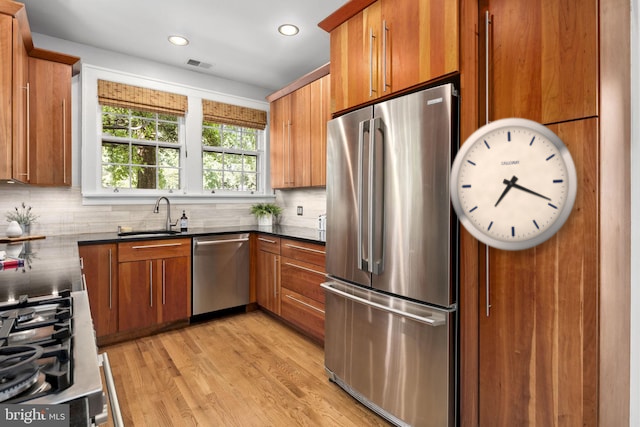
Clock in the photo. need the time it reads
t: 7:19
